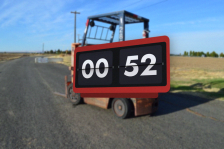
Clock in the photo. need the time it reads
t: 0:52
